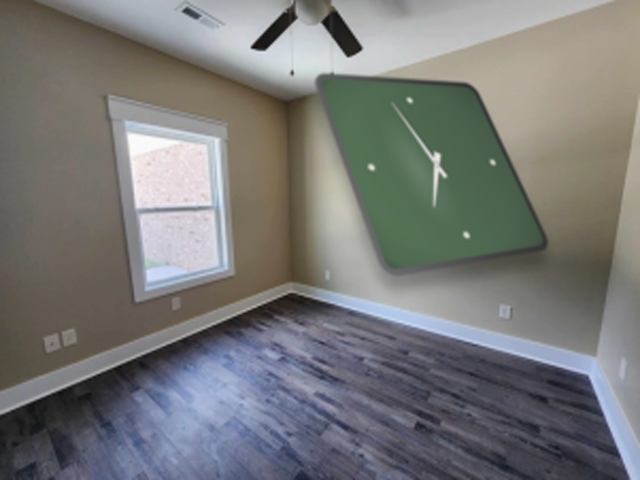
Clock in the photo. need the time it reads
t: 6:57
